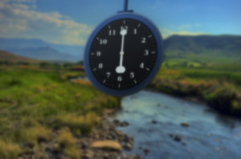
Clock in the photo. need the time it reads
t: 6:00
